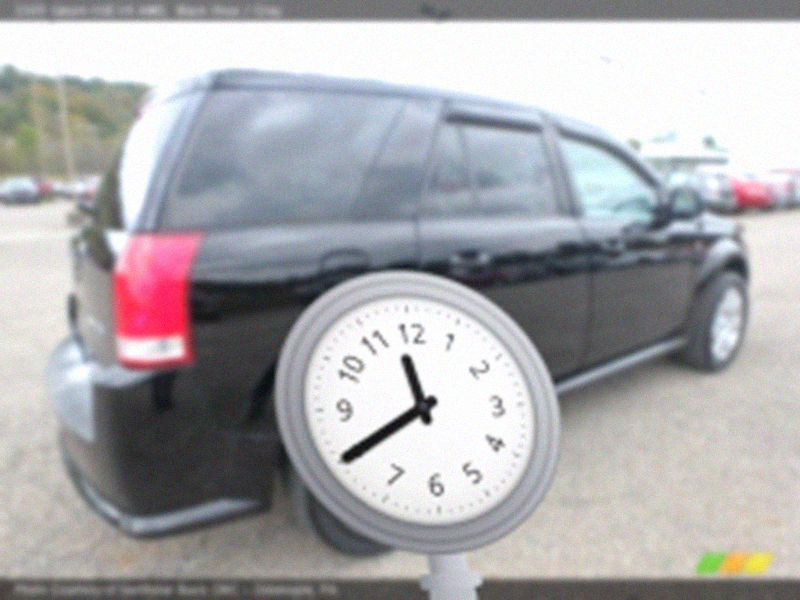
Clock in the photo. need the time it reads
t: 11:40
